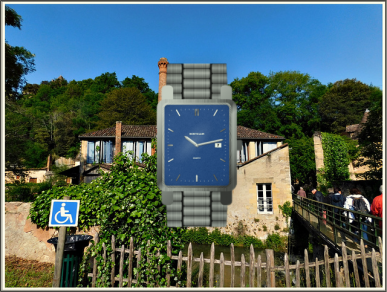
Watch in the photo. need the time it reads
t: 10:13
